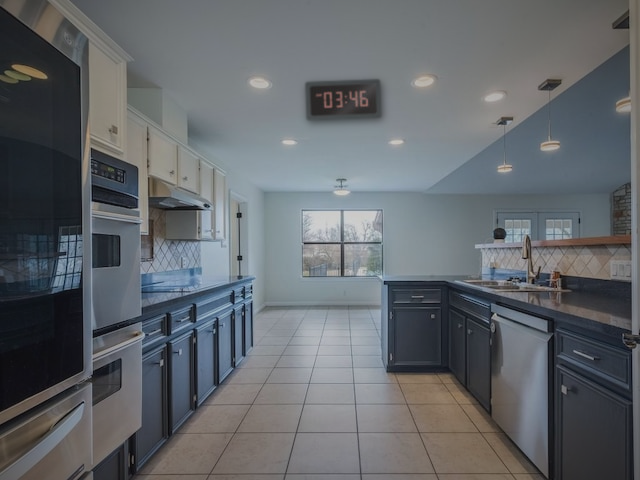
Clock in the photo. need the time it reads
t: 3:46
